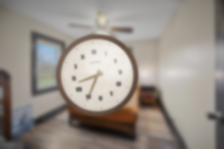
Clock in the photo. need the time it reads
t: 8:35
